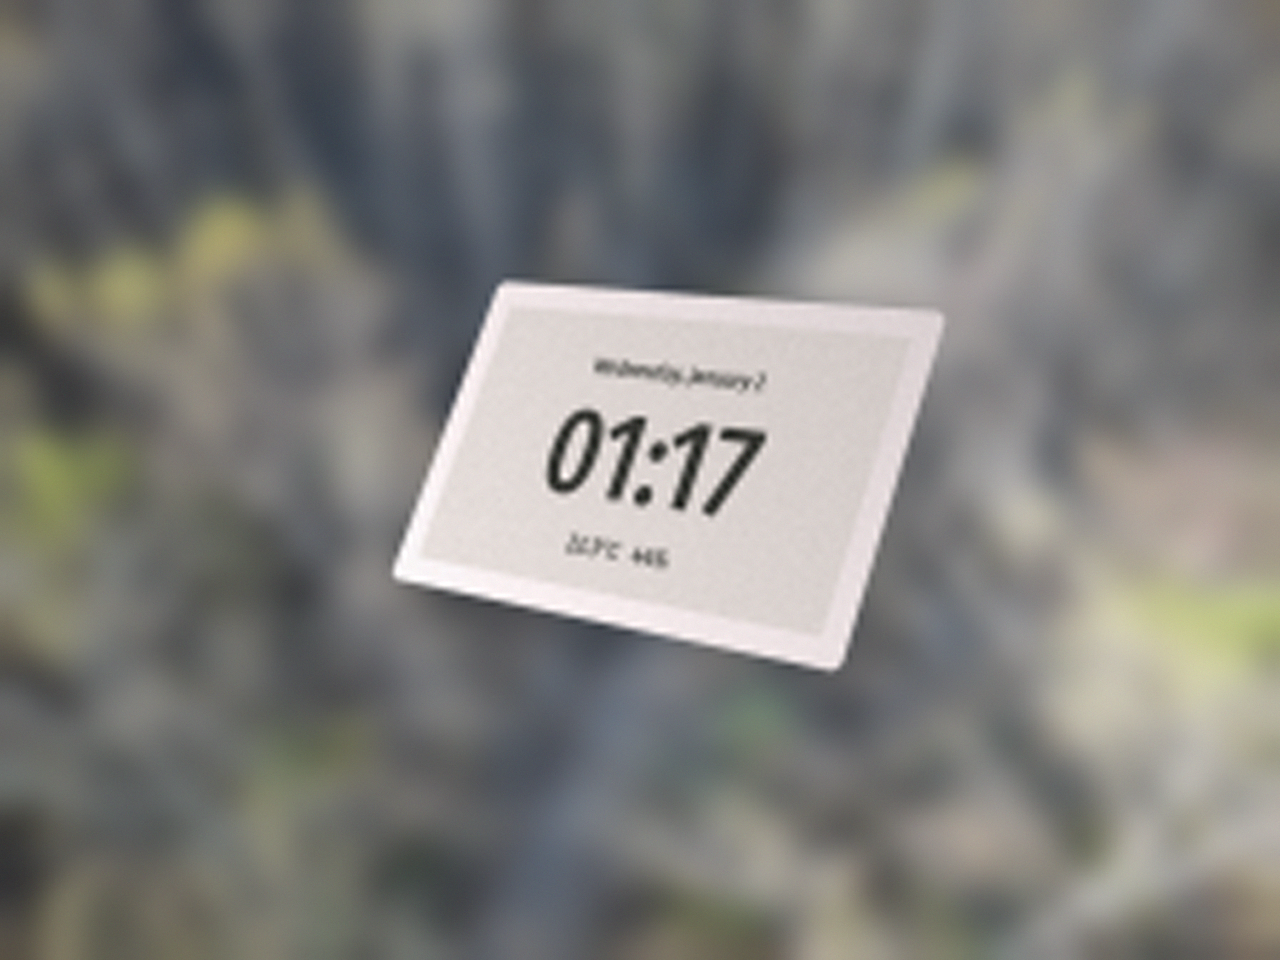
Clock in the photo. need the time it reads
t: 1:17
